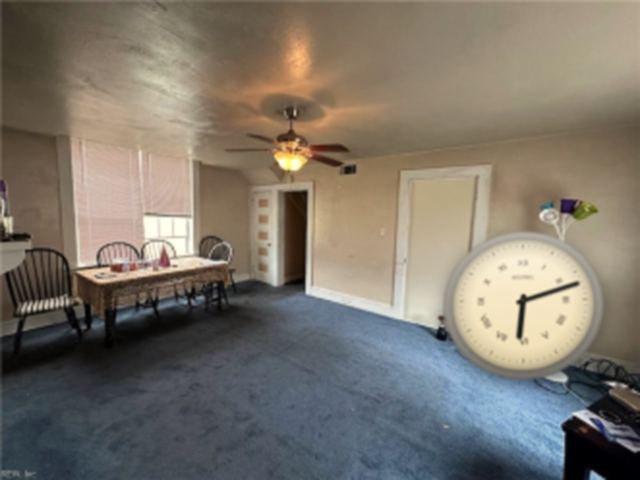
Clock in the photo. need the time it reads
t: 6:12
